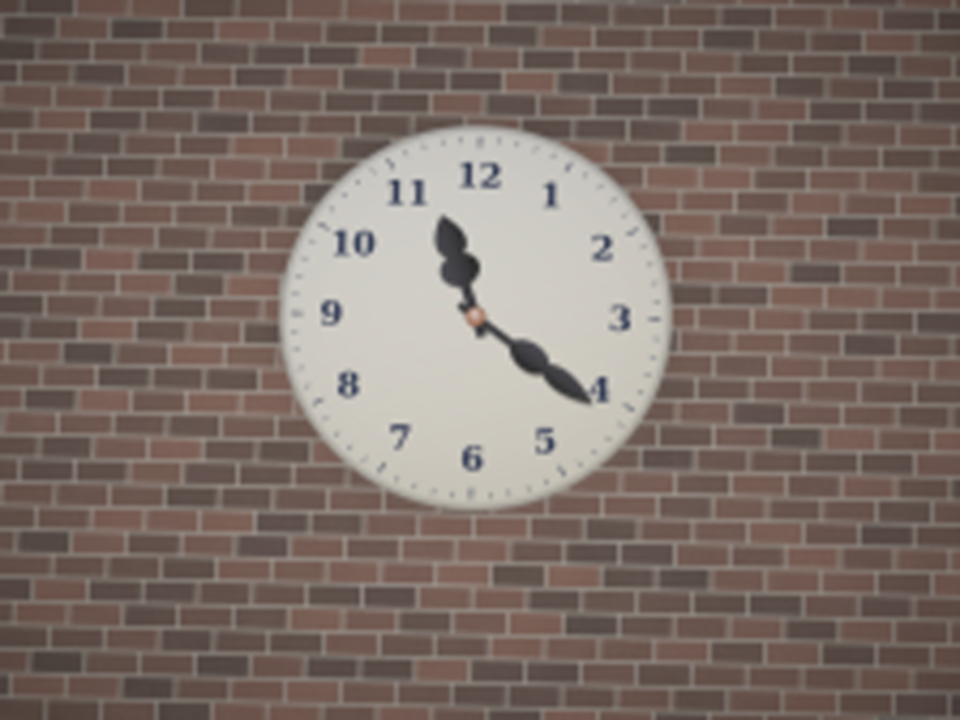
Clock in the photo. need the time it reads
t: 11:21
